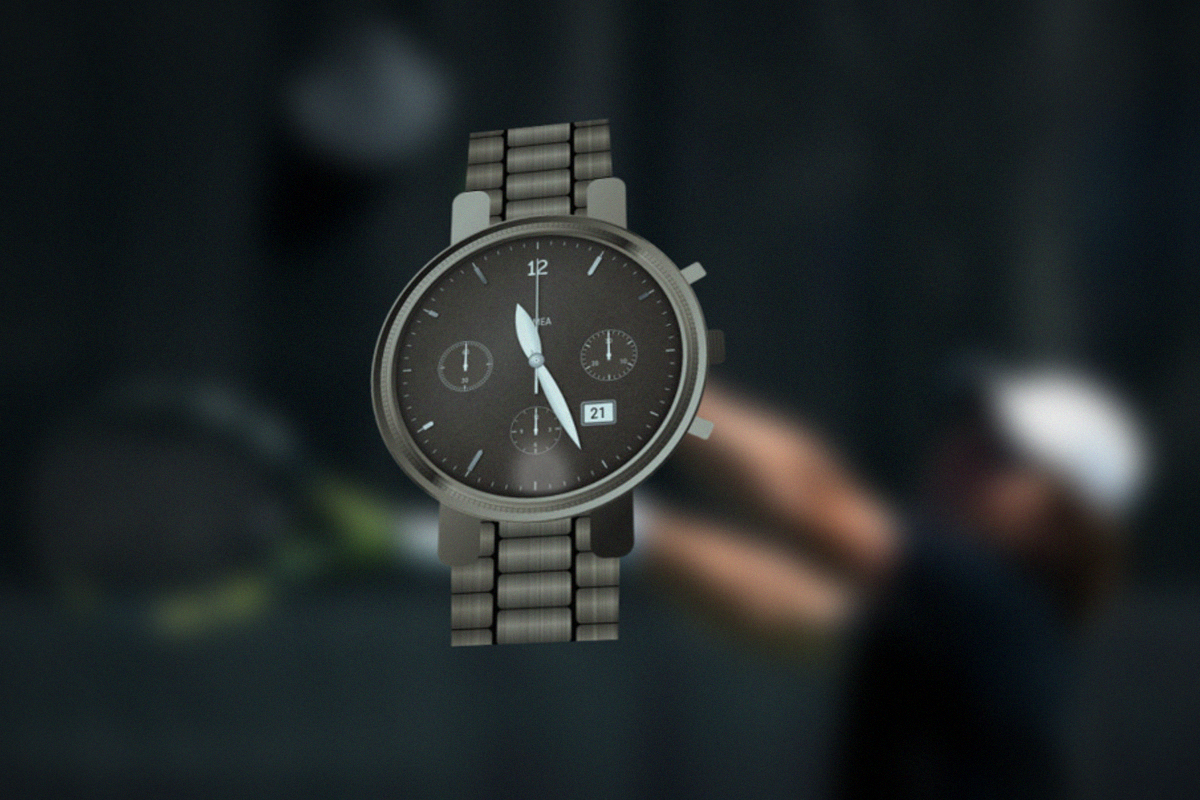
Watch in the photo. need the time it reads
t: 11:26
